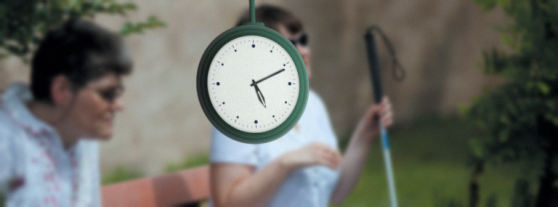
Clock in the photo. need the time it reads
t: 5:11
